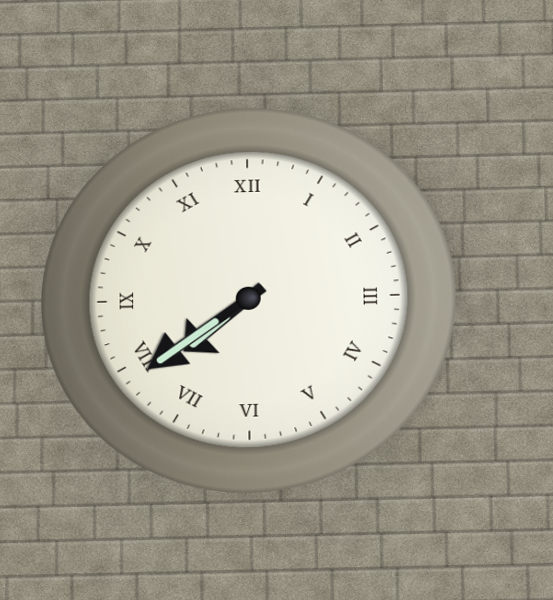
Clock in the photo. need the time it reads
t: 7:39
